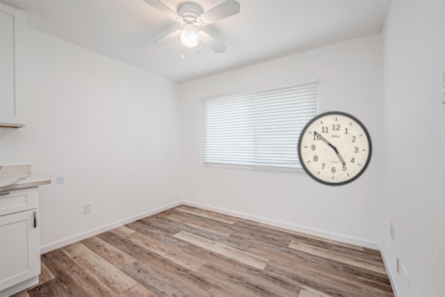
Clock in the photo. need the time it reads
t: 4:51
